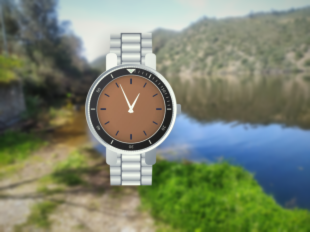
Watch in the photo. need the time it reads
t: 12:56
